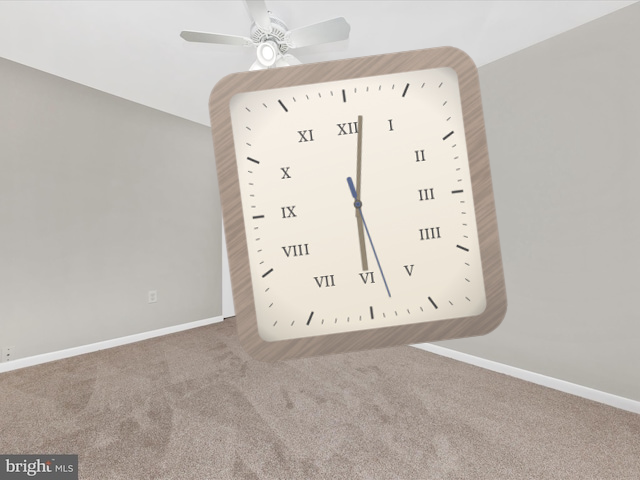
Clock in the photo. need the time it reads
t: 6:01:28
